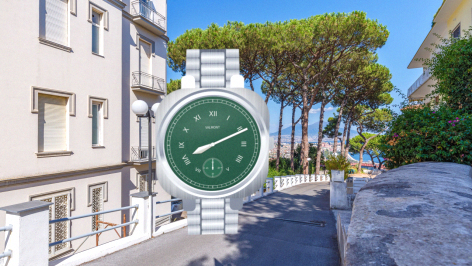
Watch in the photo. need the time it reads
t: 8:11
